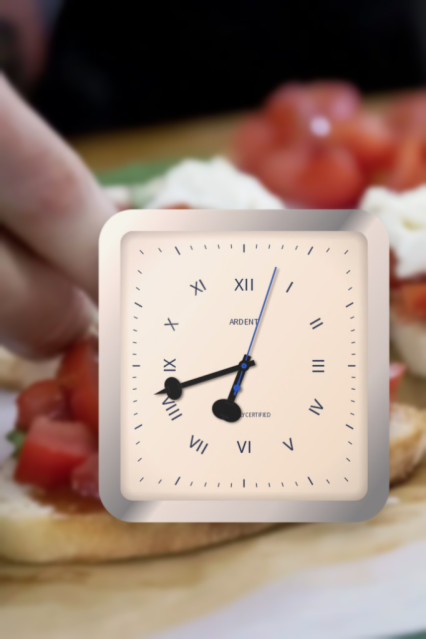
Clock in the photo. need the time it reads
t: 6:42:03
